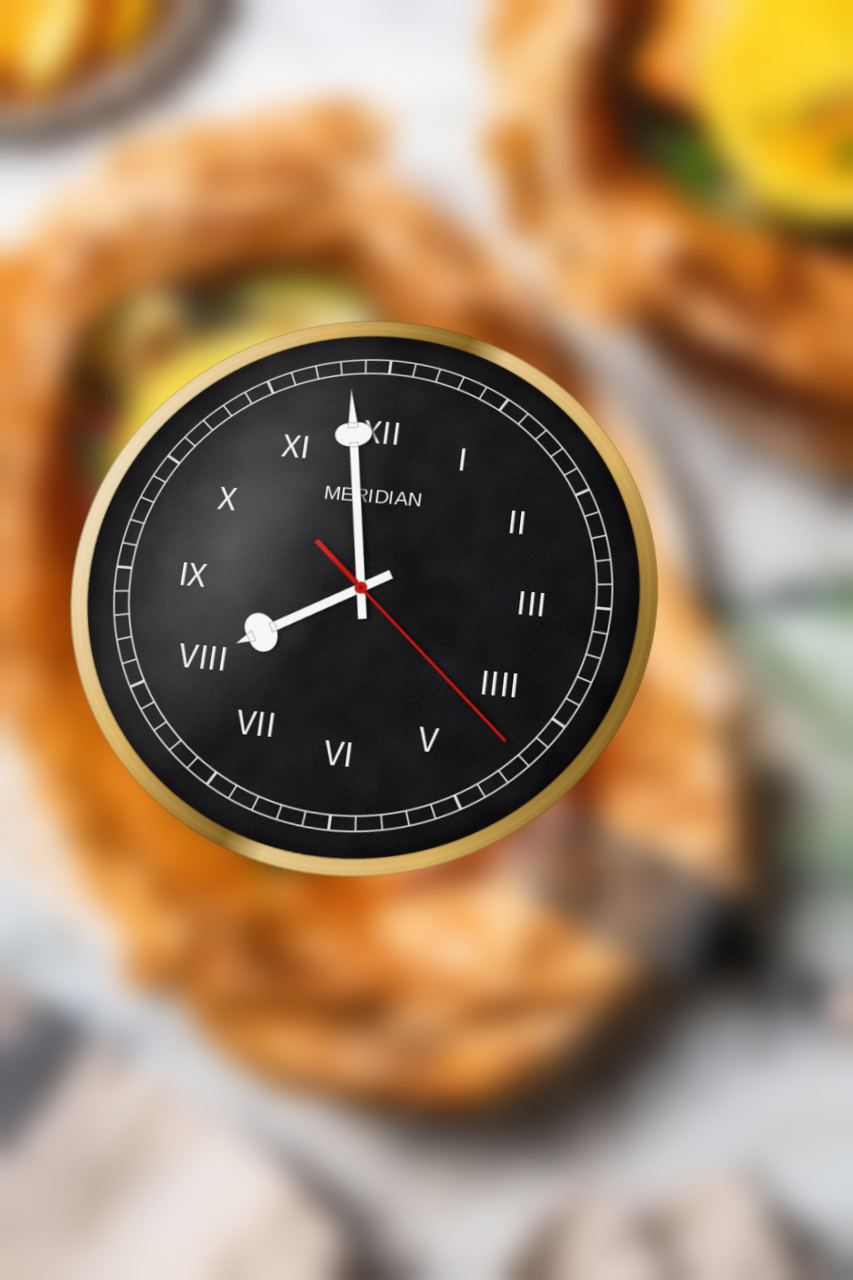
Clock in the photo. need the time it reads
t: 7:58:22
